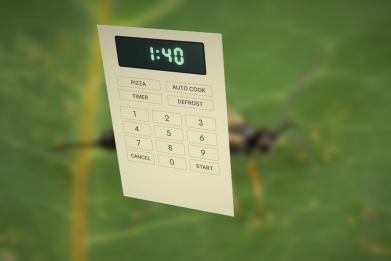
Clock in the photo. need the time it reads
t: 1:40
